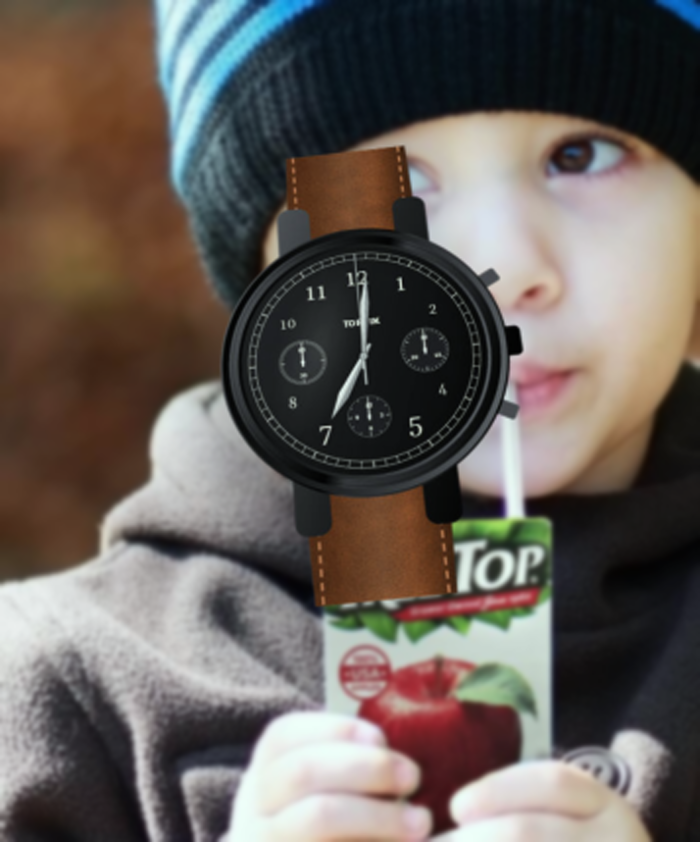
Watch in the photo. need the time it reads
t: 7:01
